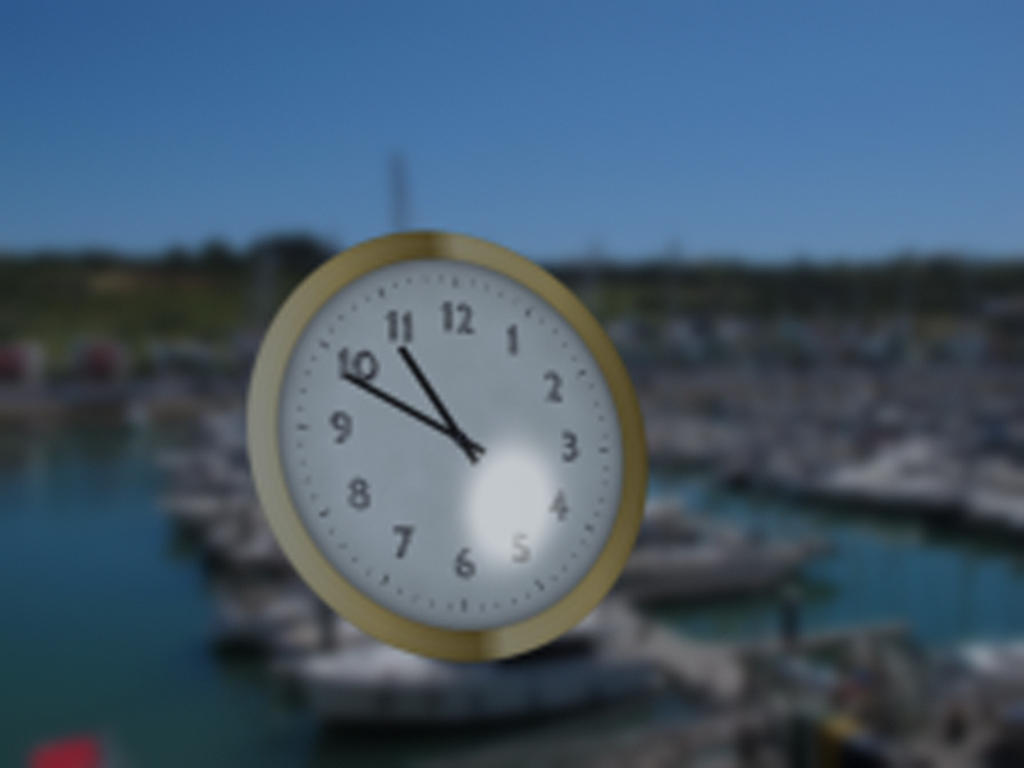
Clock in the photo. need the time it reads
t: 10:49
